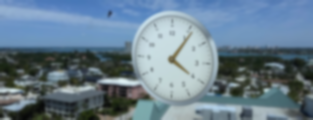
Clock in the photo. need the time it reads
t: 4:06
